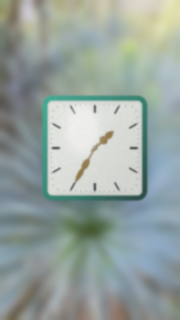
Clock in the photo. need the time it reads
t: 1:35
